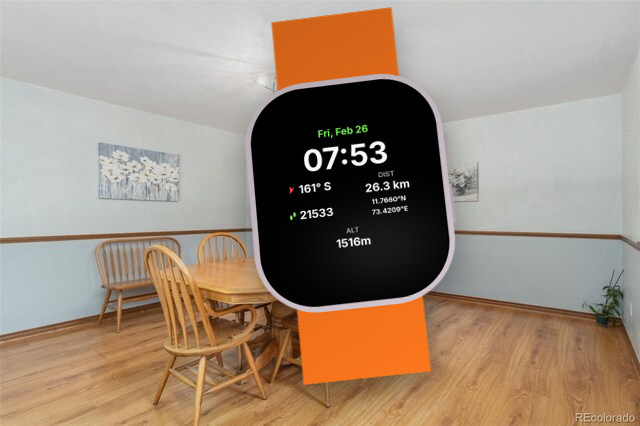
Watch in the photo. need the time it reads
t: 7:53
